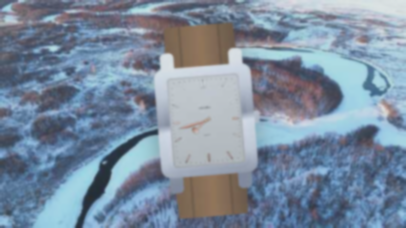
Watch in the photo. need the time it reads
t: 7:43
